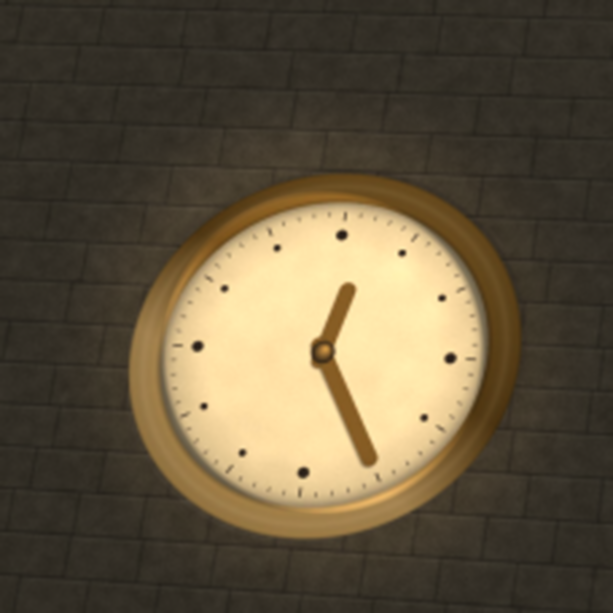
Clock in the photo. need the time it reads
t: 12:25
